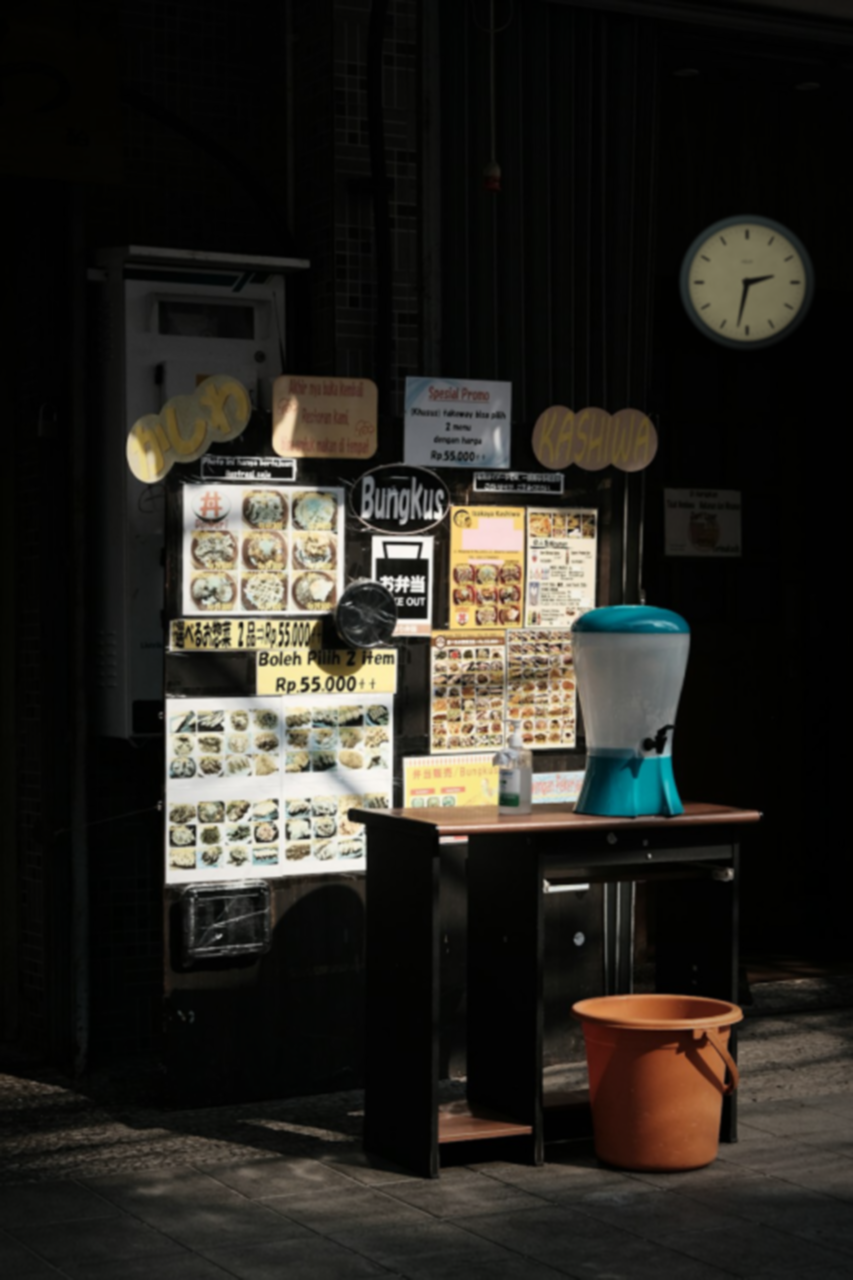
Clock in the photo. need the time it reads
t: 2:32
